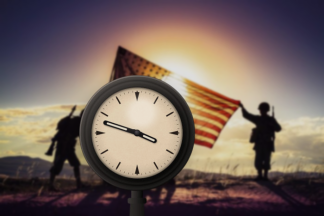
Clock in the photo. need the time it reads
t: 3:48
